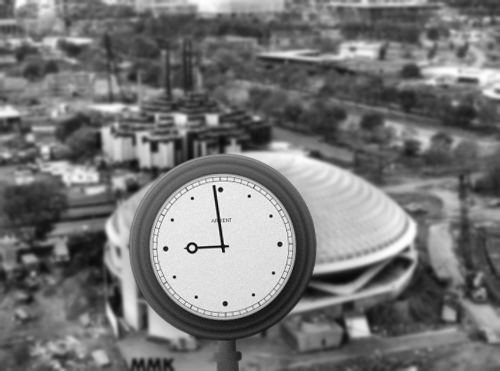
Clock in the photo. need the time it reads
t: 8:59
